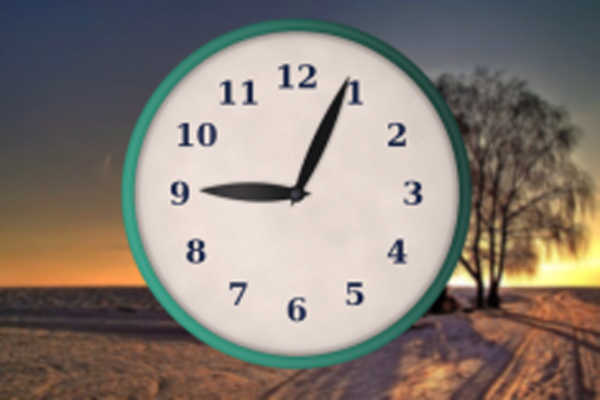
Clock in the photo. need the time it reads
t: 9:04
